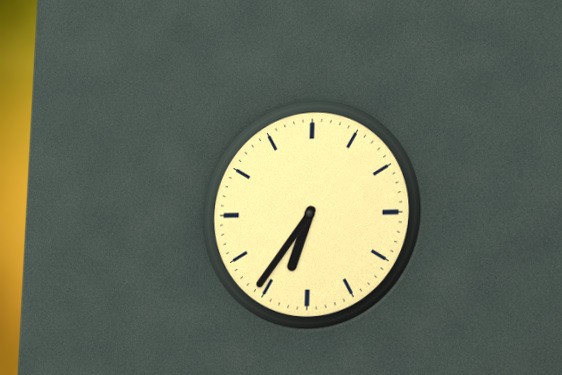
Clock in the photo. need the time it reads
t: 6:36
